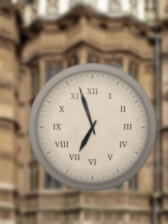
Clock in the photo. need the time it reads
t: 6:57
